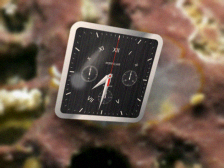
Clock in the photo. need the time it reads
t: 7:31
